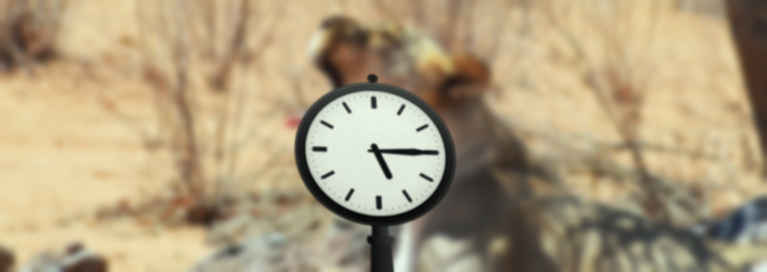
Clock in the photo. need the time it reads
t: 5:15
